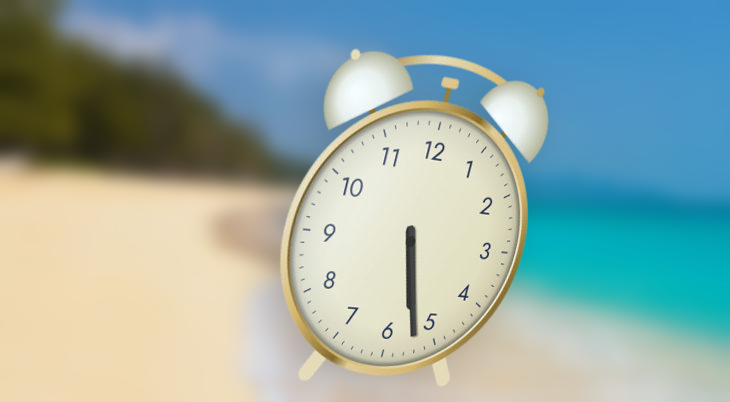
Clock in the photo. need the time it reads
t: 5:27
